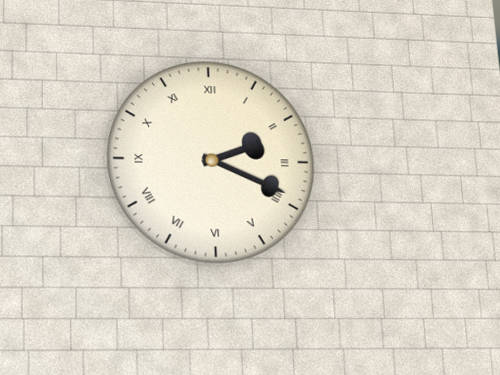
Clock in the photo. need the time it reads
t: 2:19
